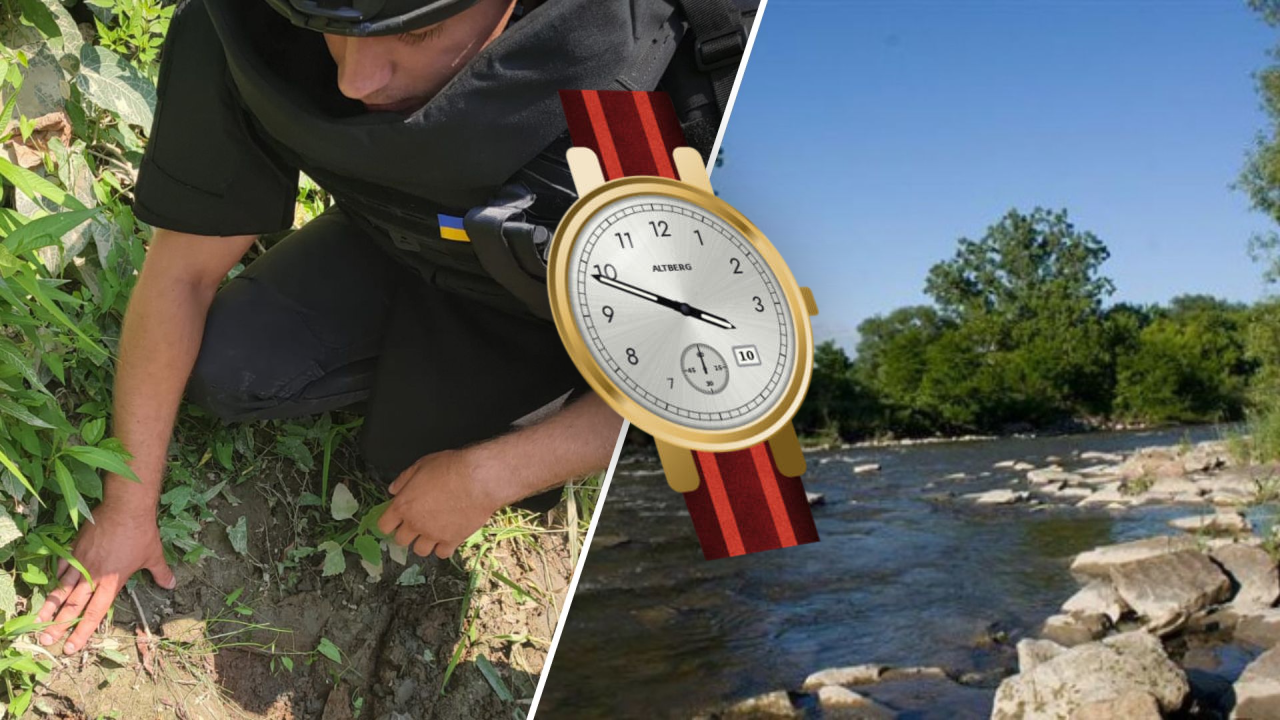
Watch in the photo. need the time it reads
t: 3:49
